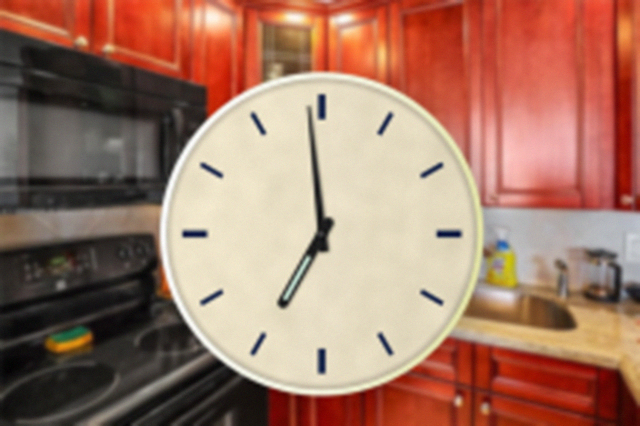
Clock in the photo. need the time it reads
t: 6:59
